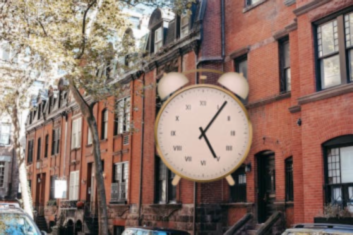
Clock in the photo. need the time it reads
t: 5:06
